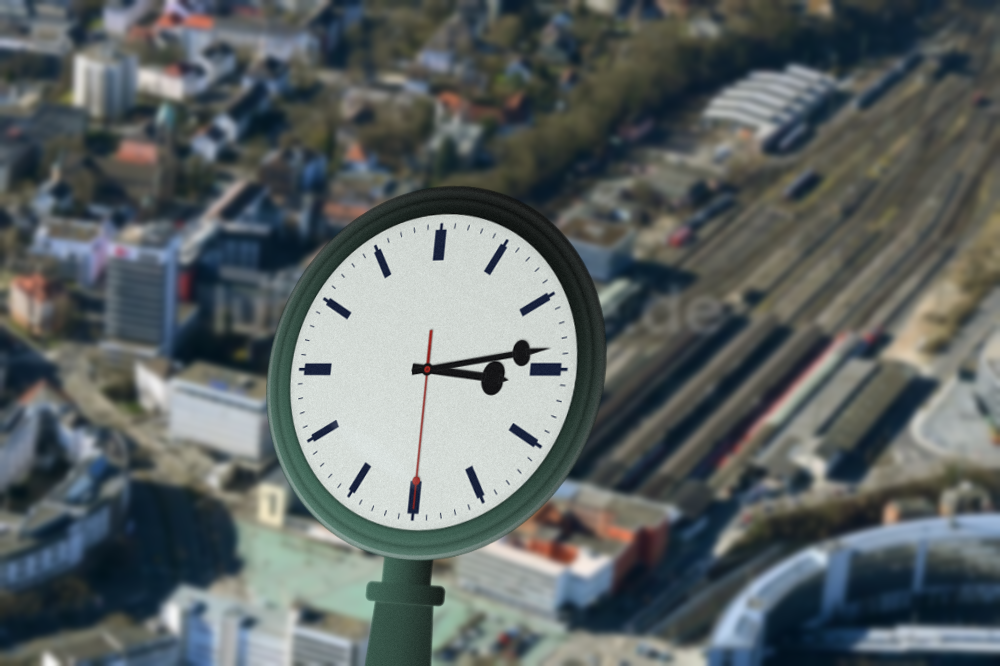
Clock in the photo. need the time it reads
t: 3:13:30
